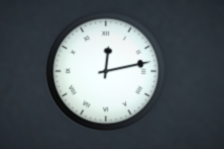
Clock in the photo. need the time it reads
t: 12:13
